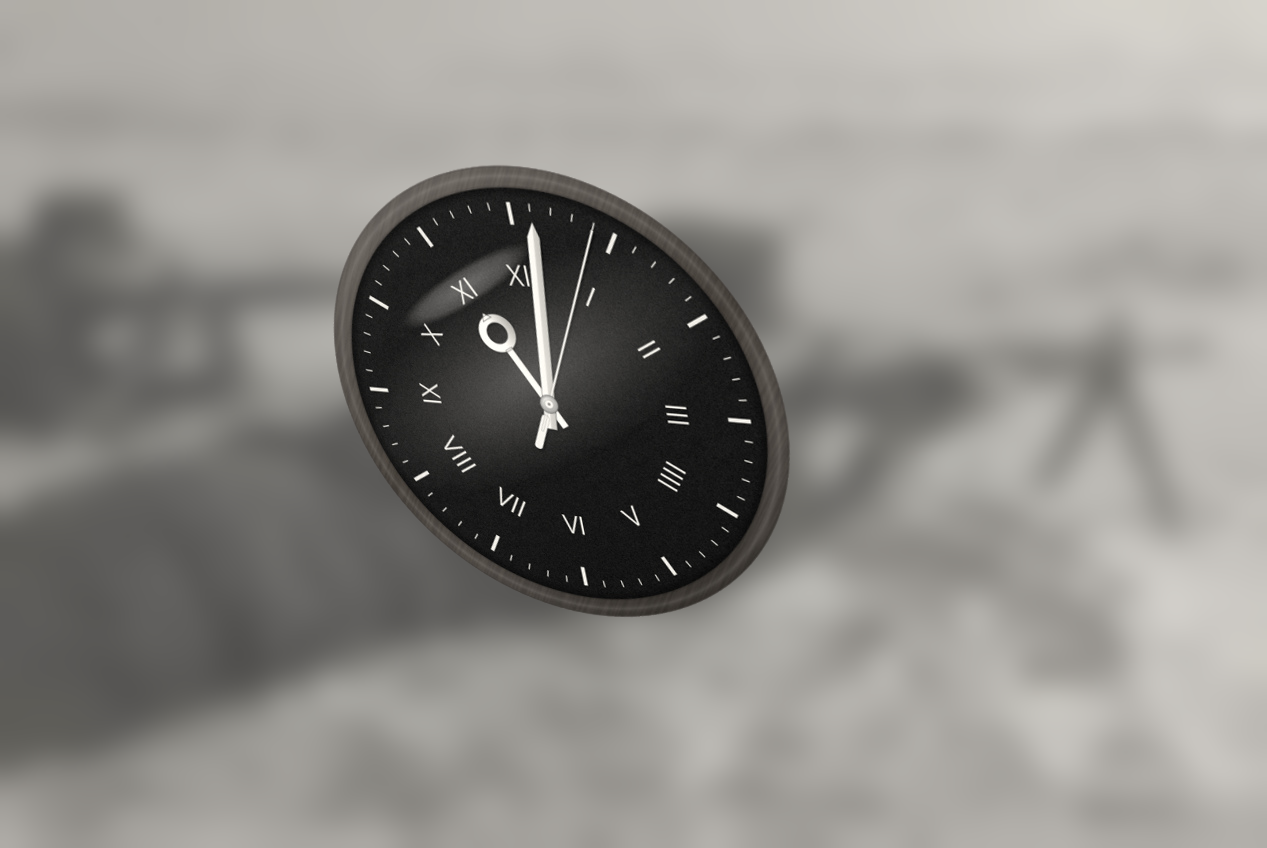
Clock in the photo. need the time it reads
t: 11:01:04
